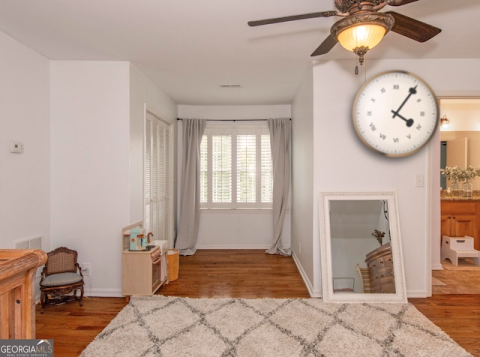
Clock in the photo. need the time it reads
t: 4:06
